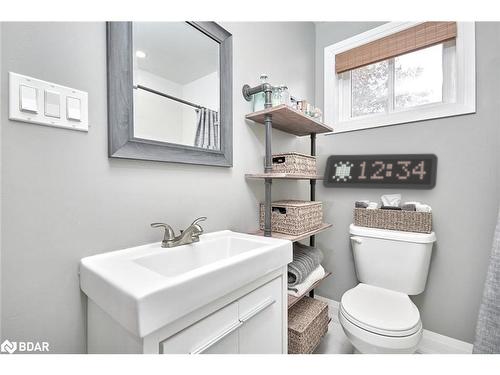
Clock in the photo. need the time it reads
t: 12:34
